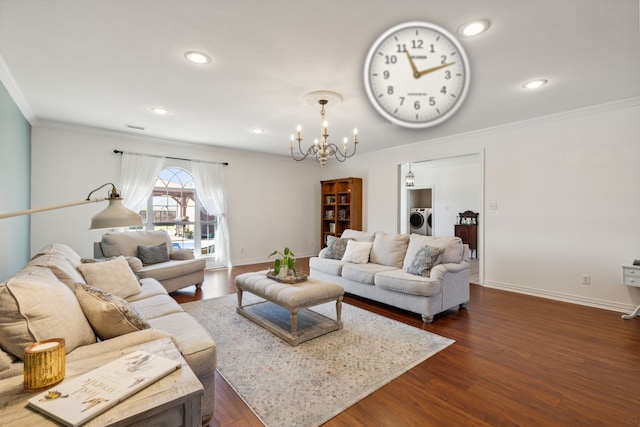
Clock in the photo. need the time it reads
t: 11:12
